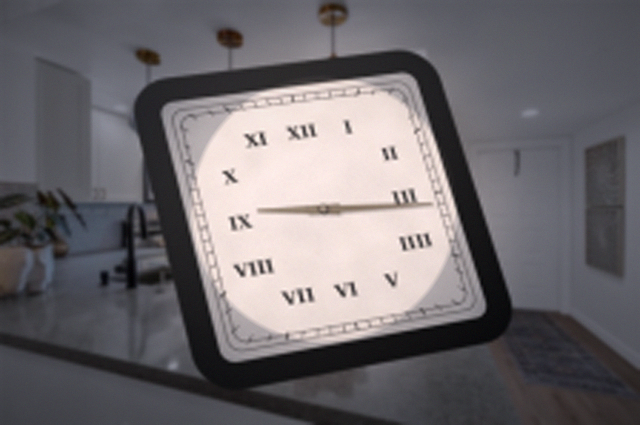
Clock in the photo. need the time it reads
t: 9:16
